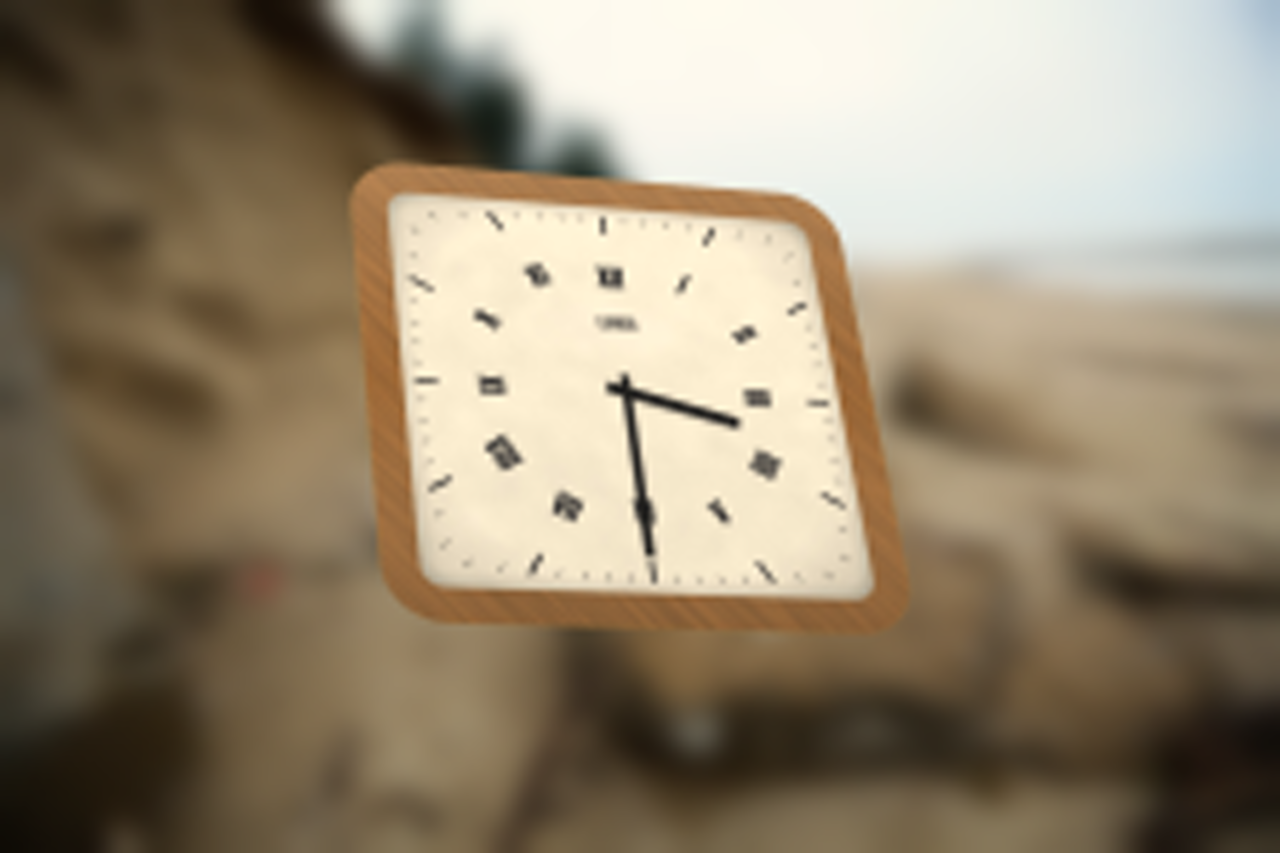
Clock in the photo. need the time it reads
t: 3:30
